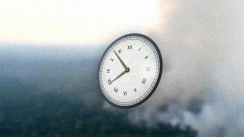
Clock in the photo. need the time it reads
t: 7:53
